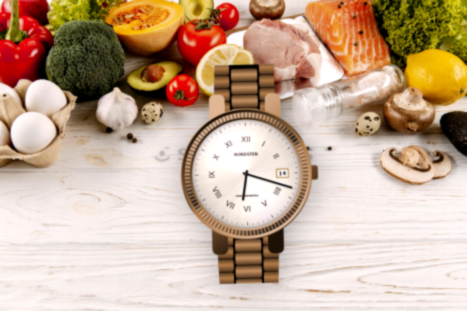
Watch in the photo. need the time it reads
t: 6:18
